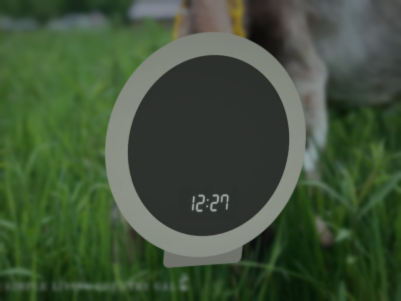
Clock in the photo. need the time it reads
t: 12:27
